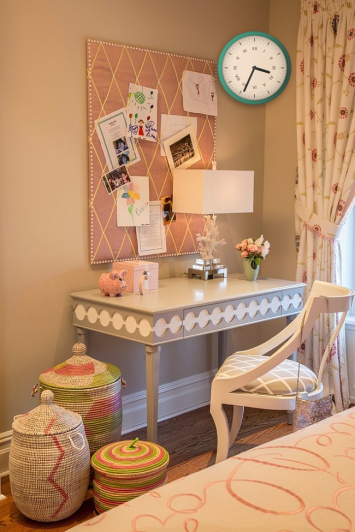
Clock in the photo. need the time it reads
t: 3:34
